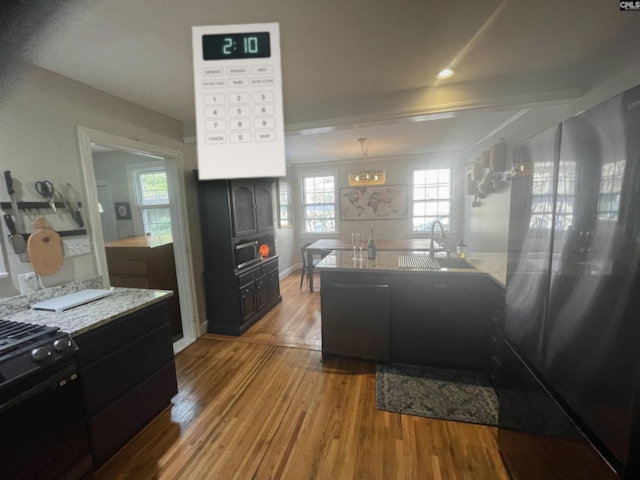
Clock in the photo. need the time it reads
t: 2:10
